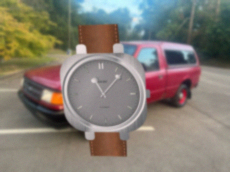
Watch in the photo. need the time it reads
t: 11:07
